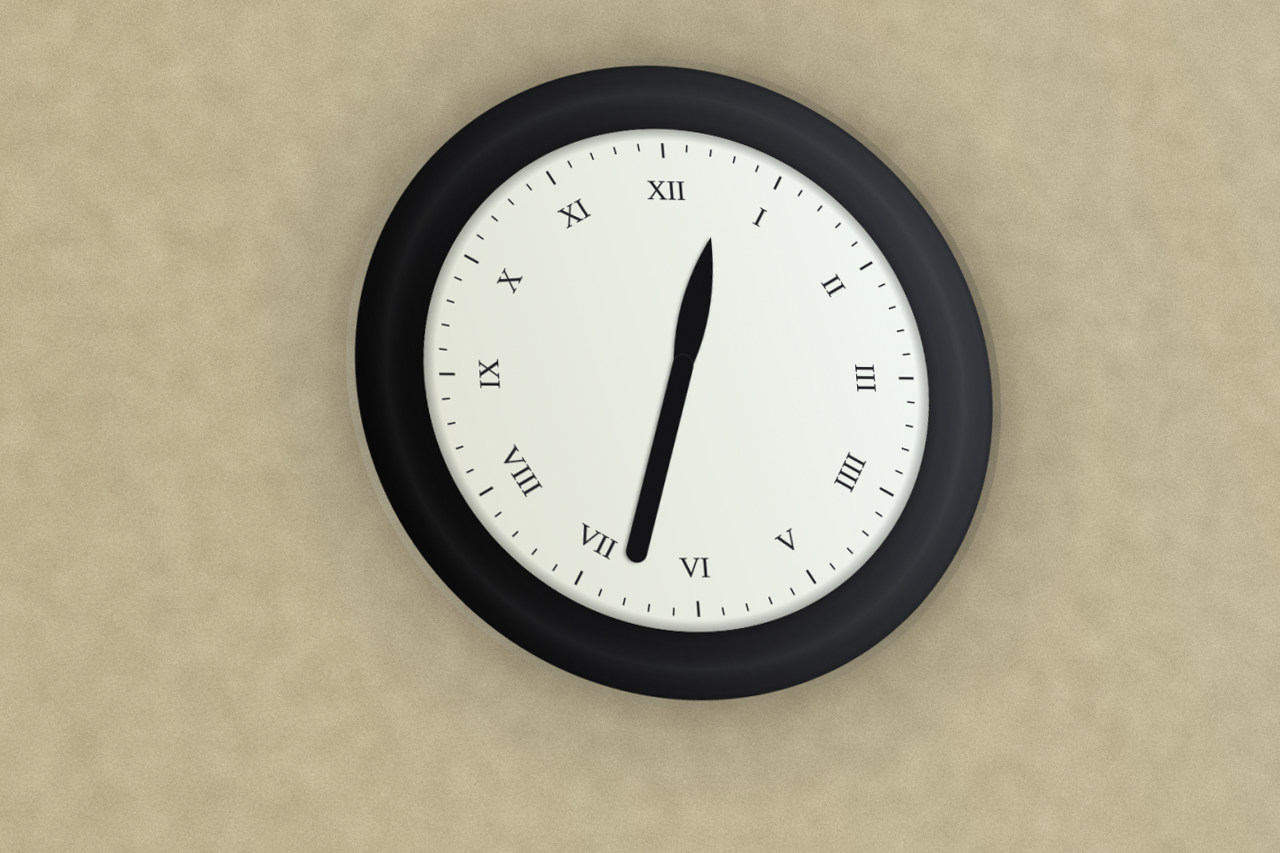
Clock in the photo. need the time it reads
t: 12:33
